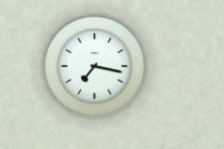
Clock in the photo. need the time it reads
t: 7:17
